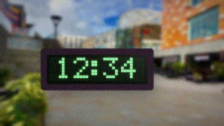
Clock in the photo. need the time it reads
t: 12:34
